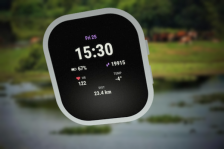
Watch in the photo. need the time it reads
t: 15:30
